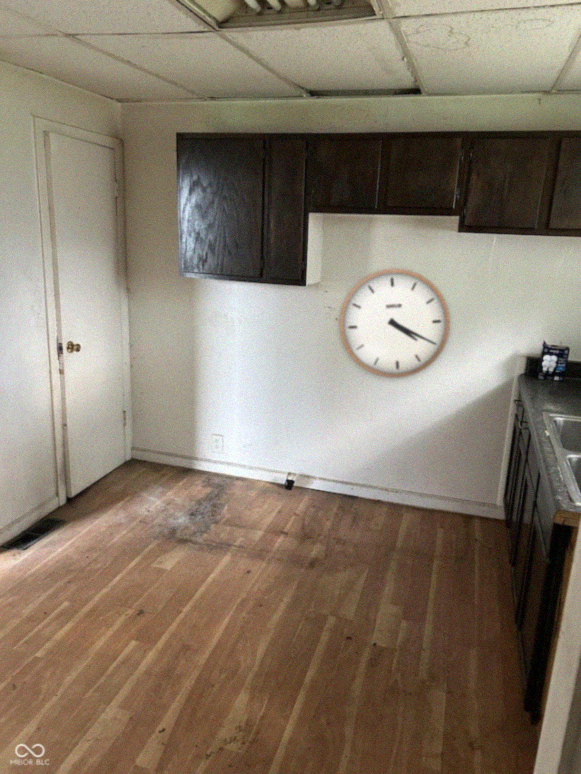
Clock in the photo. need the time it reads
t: 4:20
